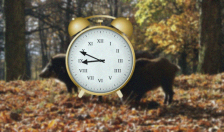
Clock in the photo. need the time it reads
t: 8:49
